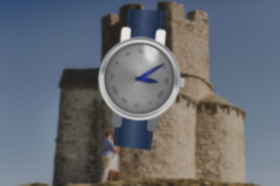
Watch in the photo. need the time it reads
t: 3:09
